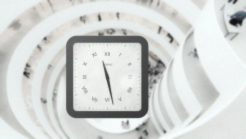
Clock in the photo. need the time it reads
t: 11:28
